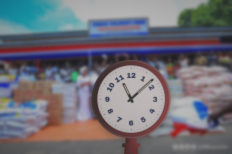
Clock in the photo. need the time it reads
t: 11:08
